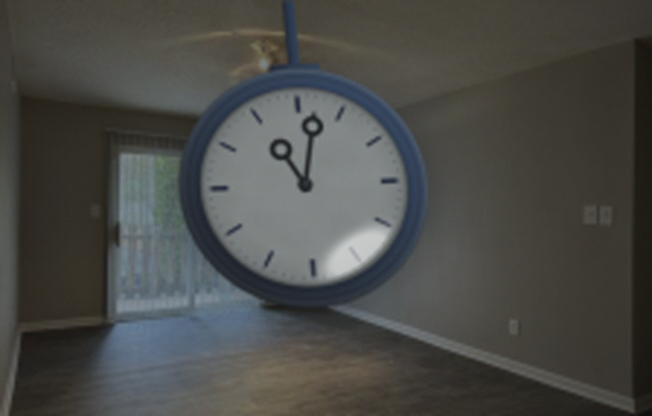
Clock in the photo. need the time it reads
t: 11:02
